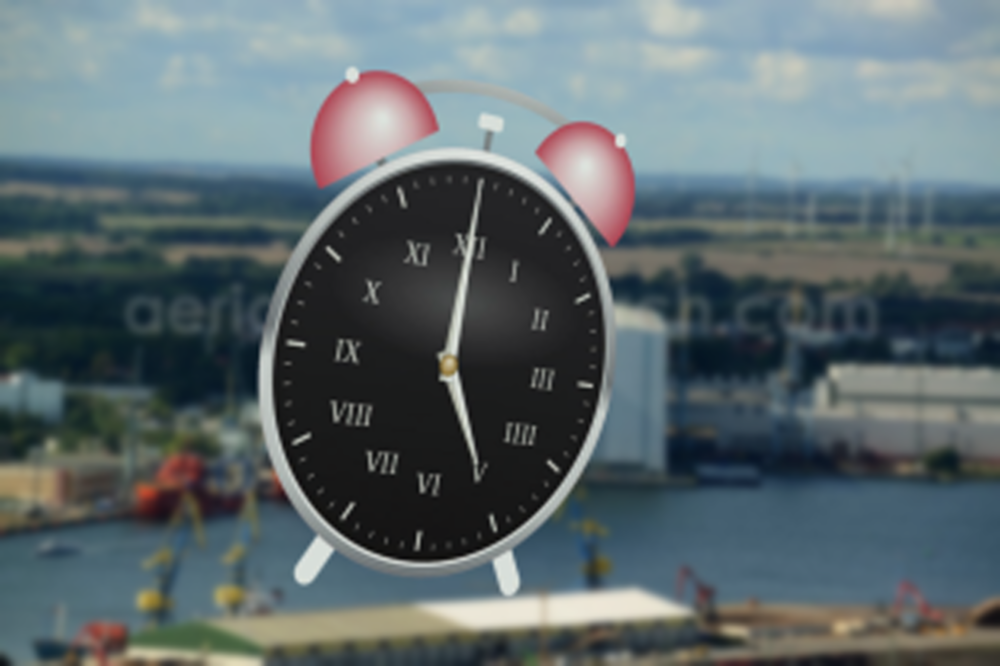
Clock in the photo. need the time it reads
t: 5:00
